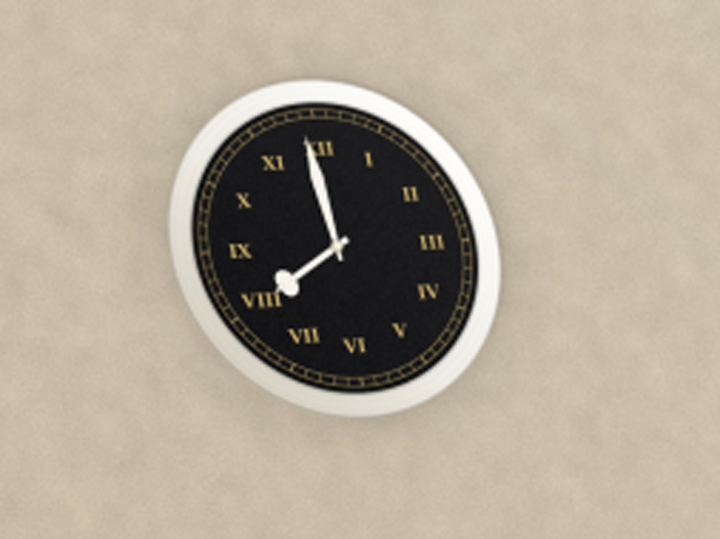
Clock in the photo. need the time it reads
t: 7:59
